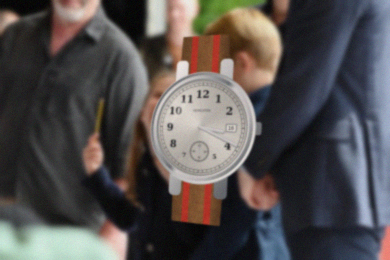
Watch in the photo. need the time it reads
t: 3:19
